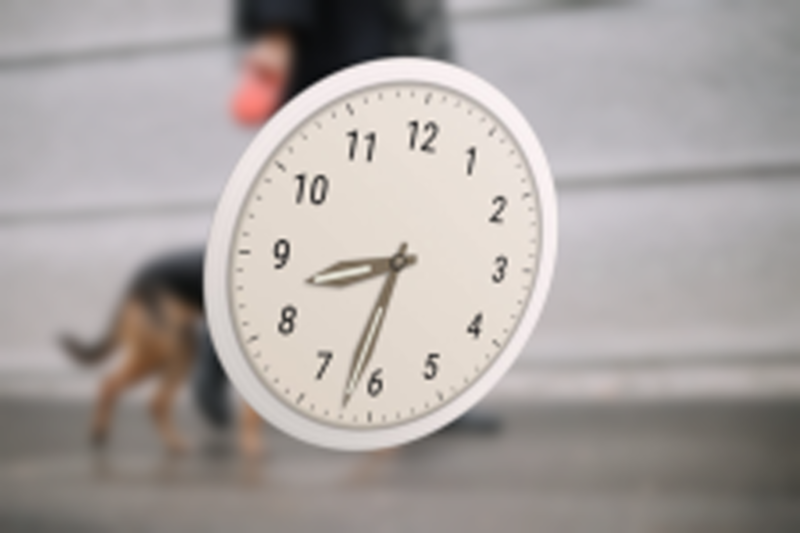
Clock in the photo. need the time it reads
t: 8:32
